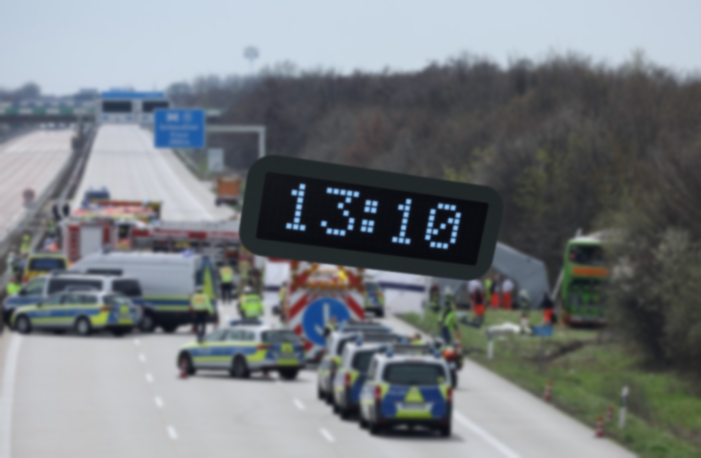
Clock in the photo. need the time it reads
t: 13:10
